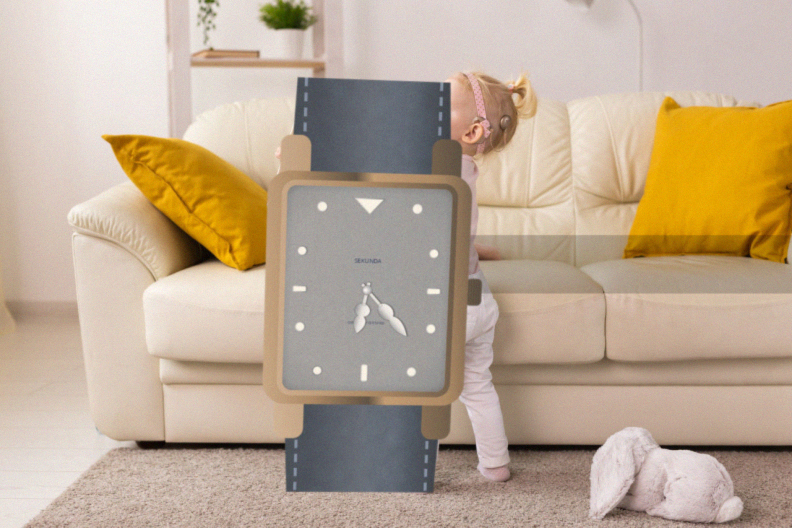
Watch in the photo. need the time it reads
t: 6:23
